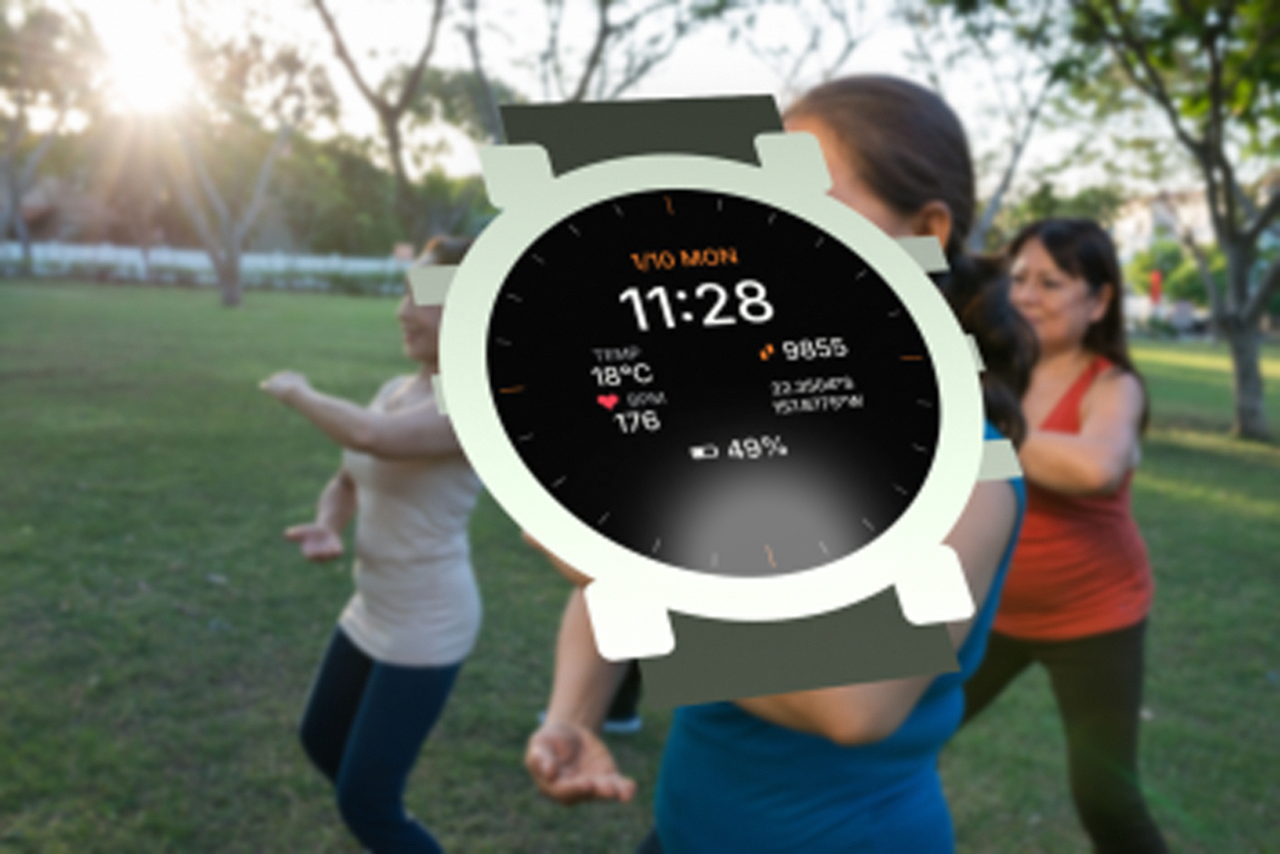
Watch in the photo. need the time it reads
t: 11:28
